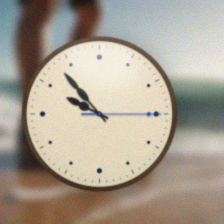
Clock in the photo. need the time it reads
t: 9:53:15
